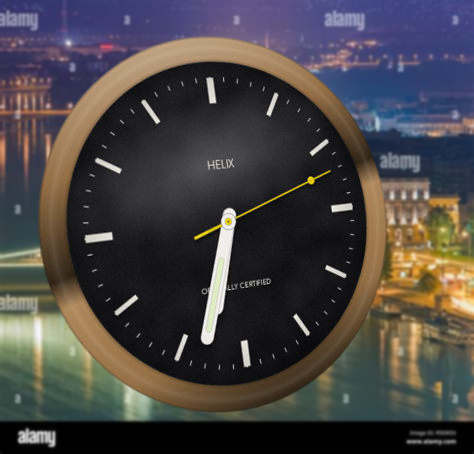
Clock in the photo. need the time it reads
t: 6:33:12
